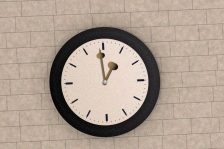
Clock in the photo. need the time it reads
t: 12:59
